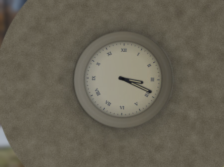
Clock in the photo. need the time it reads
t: 3:19
